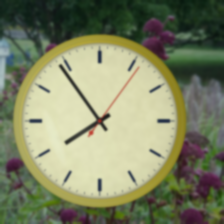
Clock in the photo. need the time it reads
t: 7:54:06
